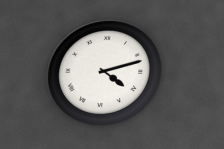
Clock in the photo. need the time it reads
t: 4:12
